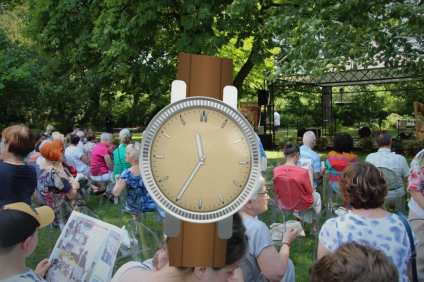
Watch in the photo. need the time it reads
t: 11:35
